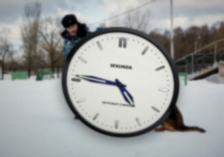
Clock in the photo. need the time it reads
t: 4:46
